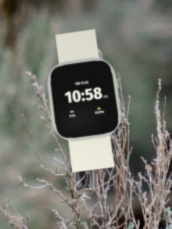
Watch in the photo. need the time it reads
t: 10:58
